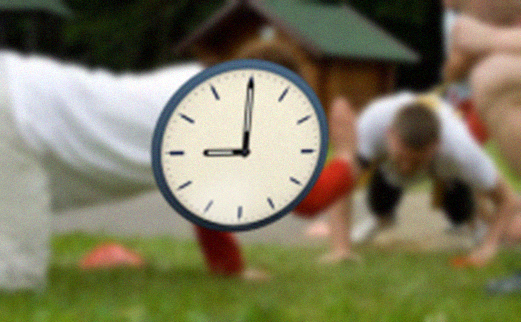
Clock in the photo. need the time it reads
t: 9:00
